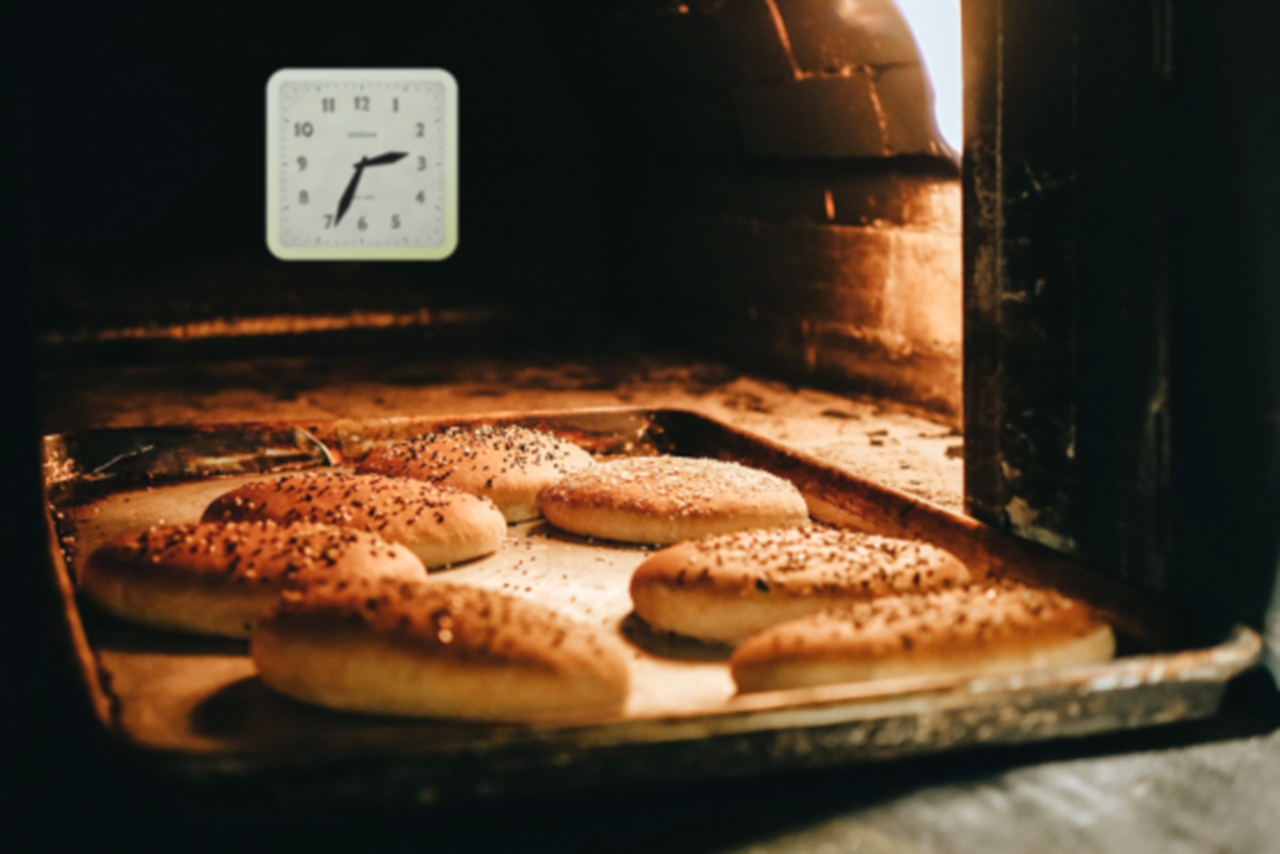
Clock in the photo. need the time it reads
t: 2:34
